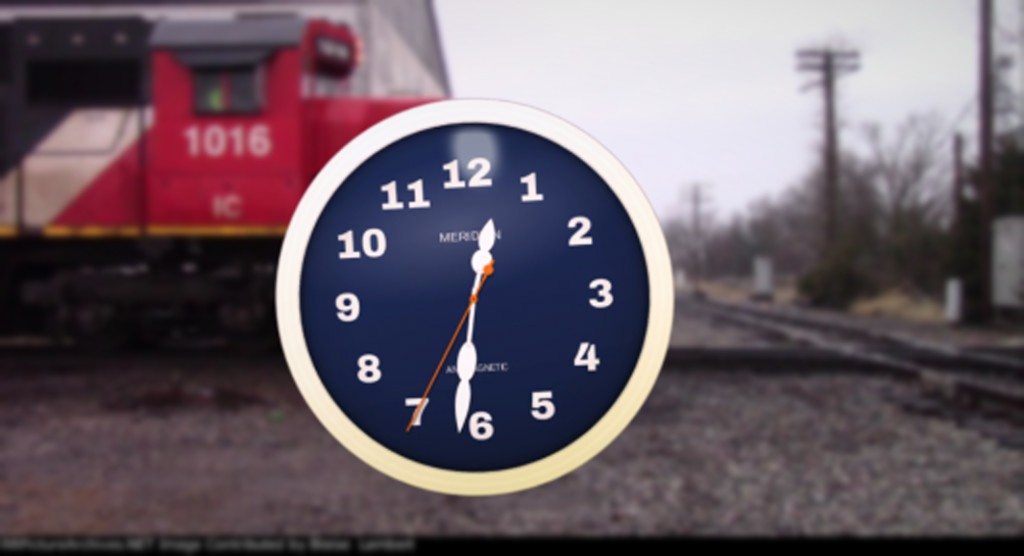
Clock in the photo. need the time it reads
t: 12:31:35
